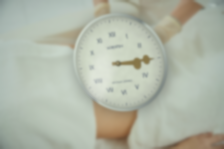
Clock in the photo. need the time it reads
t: 3:15
